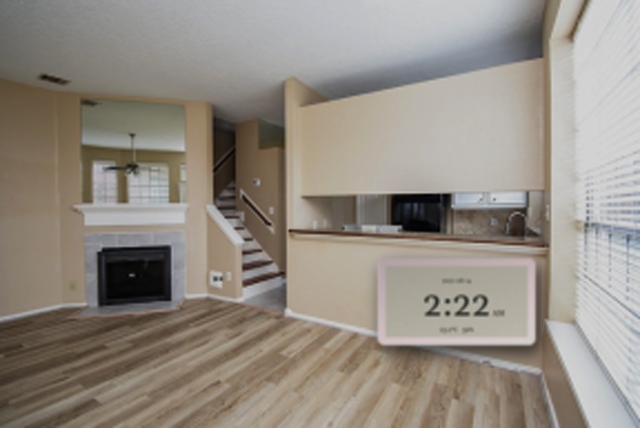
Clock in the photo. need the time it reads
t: 2:22
